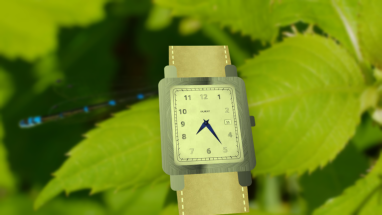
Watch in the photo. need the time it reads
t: 7:25
